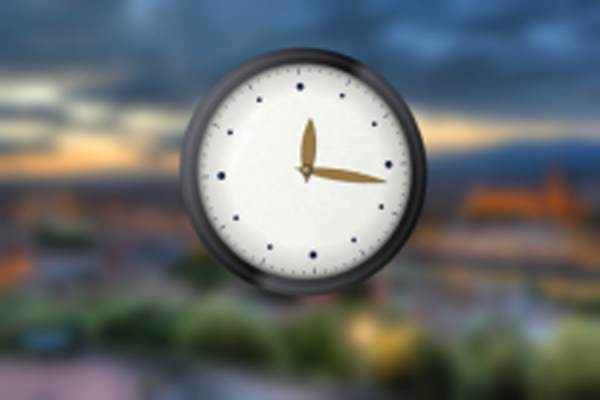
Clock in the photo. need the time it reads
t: 12:17
